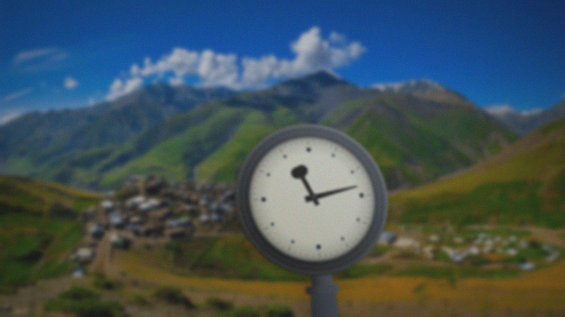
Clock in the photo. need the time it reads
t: 11:13
